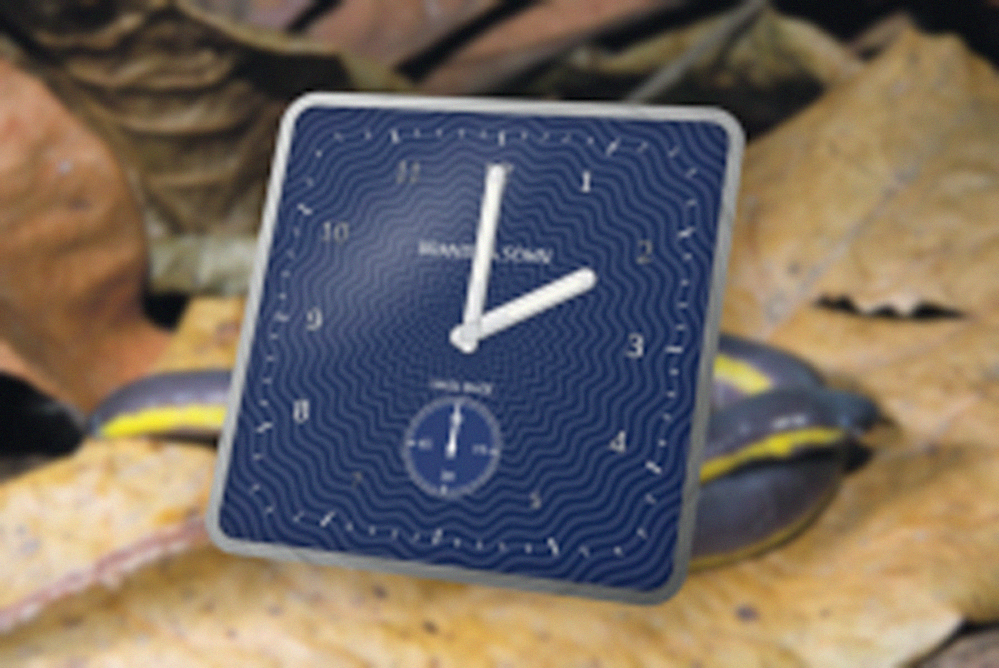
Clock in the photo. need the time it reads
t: 2:00
